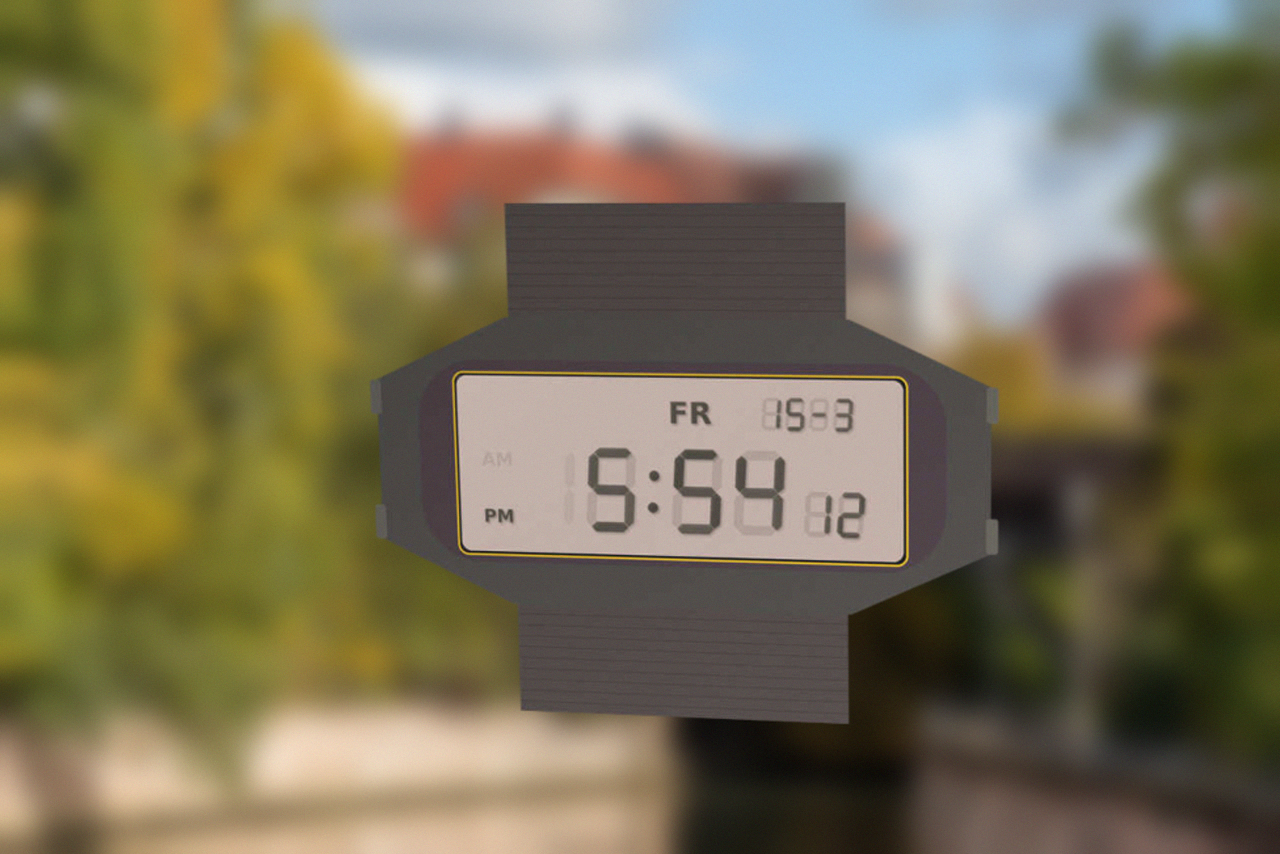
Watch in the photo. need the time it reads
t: 5:54:12
